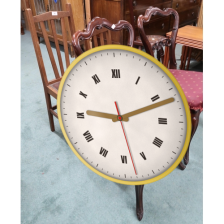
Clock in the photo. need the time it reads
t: 9:11:28
